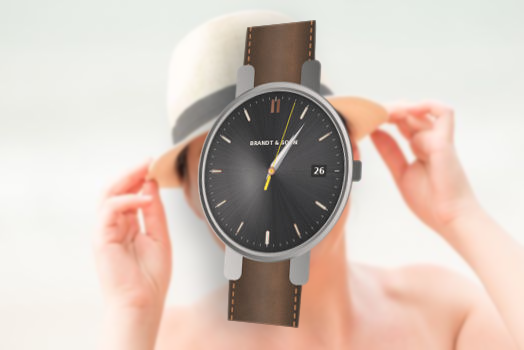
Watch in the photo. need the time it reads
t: 1:06:03
